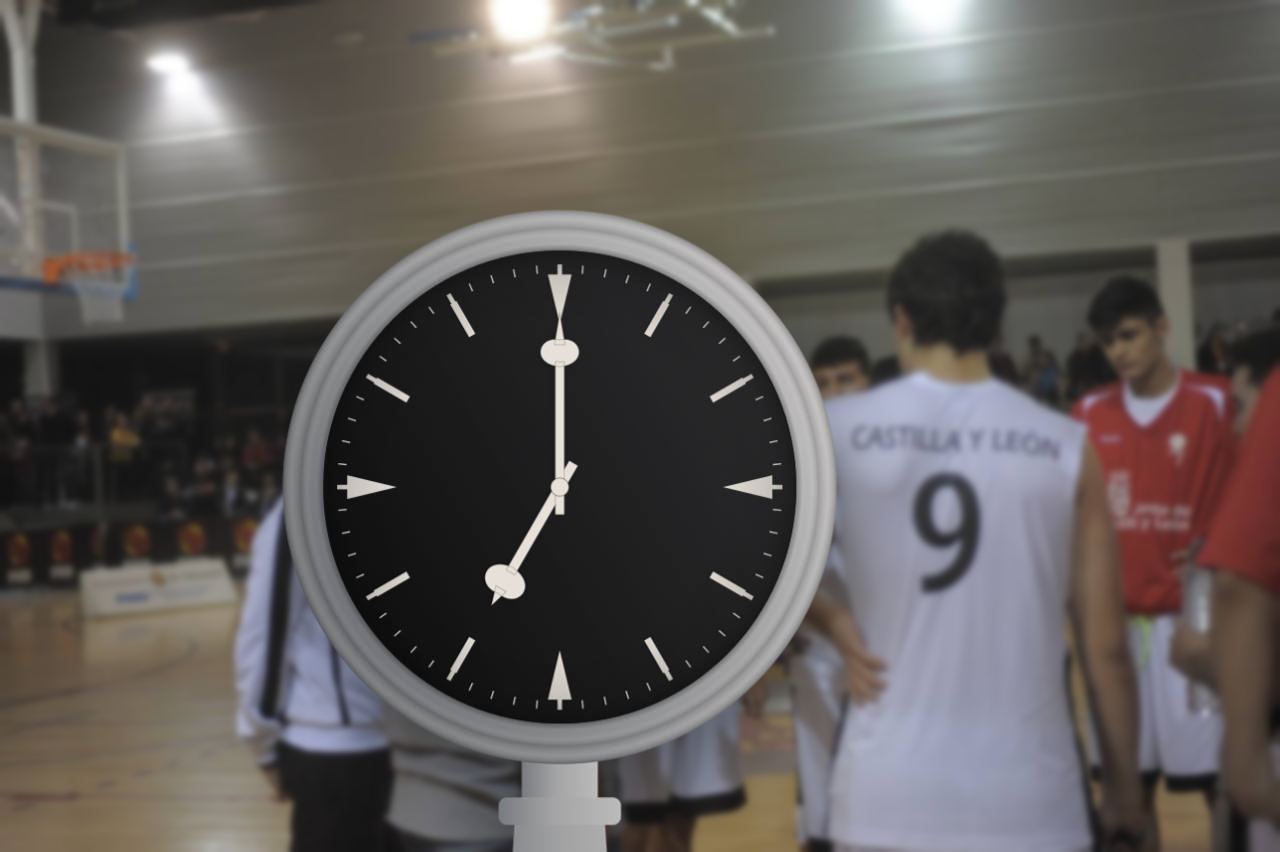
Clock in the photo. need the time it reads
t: 7:00
